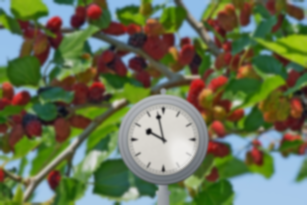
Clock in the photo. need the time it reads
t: 9:58
